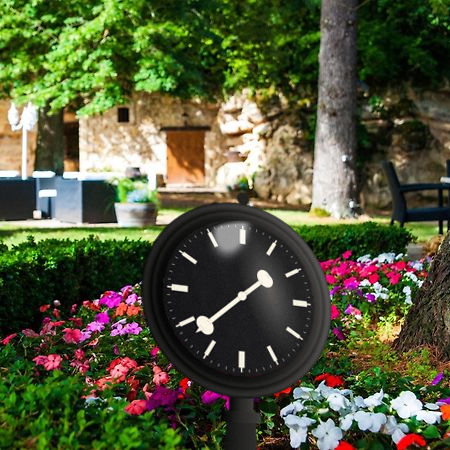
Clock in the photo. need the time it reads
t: 1:38
